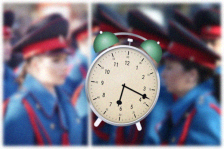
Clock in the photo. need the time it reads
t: 6:18
